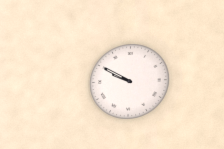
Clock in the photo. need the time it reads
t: 9:50
